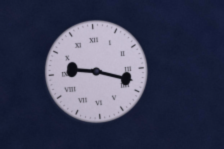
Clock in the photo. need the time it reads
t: 9:18
